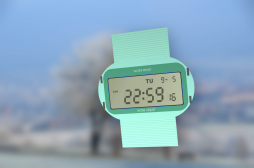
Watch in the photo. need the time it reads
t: 22:59:16
